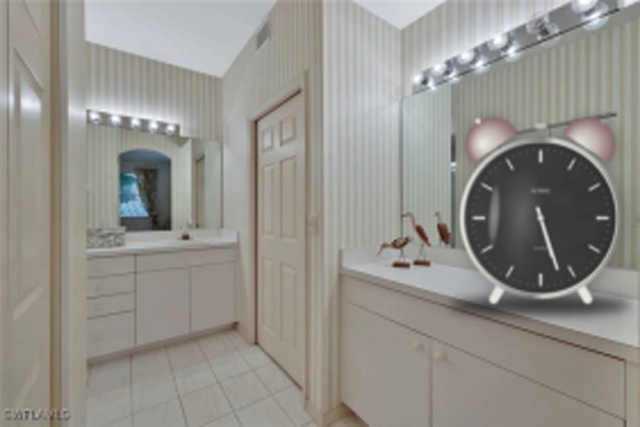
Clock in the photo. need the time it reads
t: 5:27
